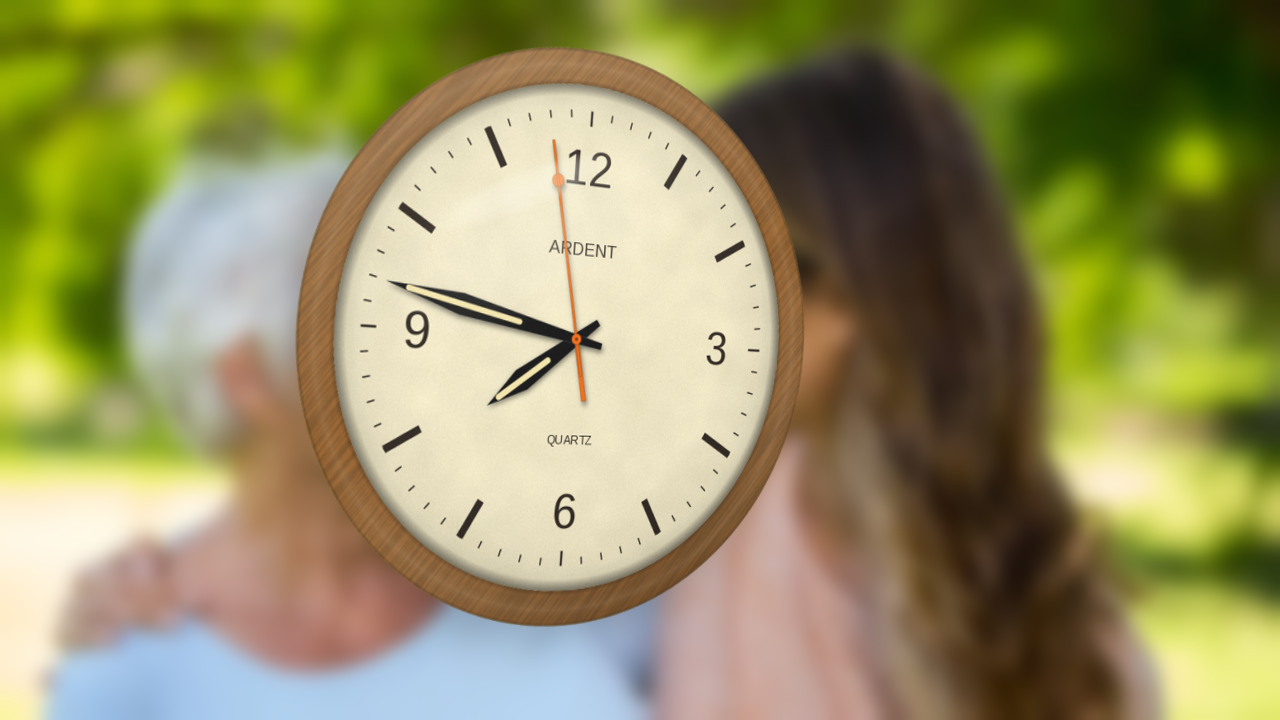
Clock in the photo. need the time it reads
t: 7:46:58
